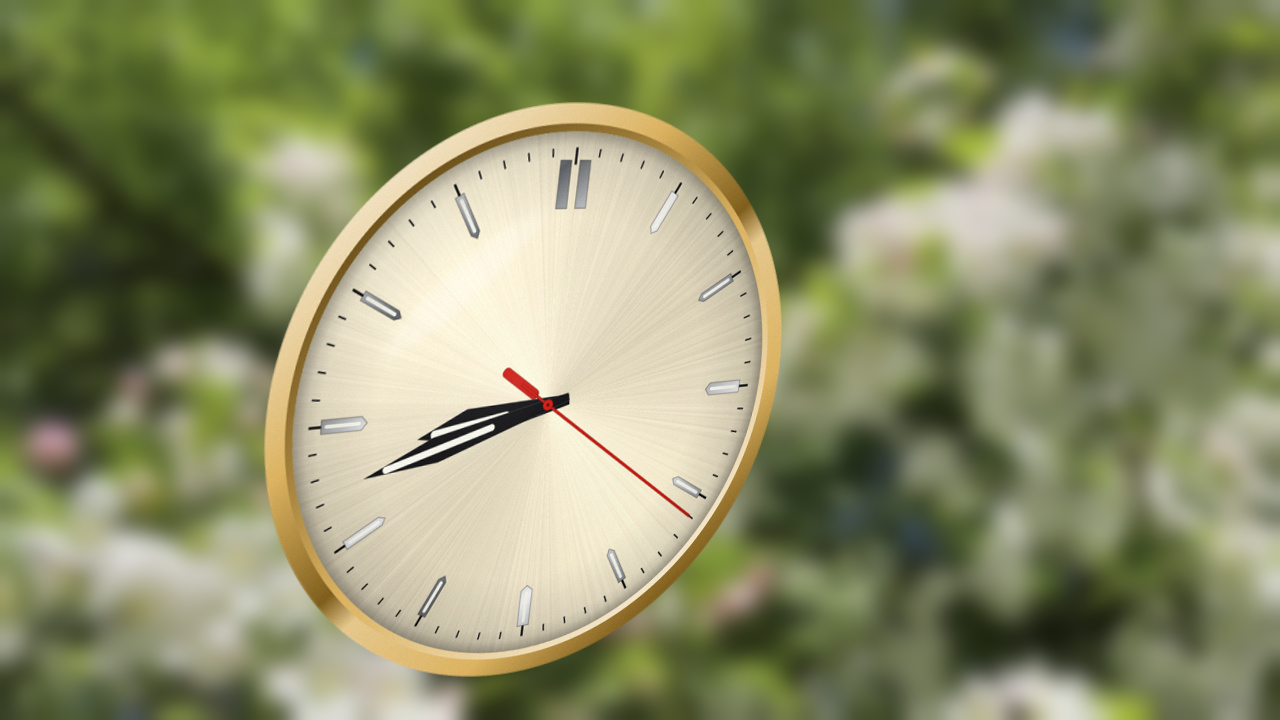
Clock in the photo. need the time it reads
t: 8:42:21
